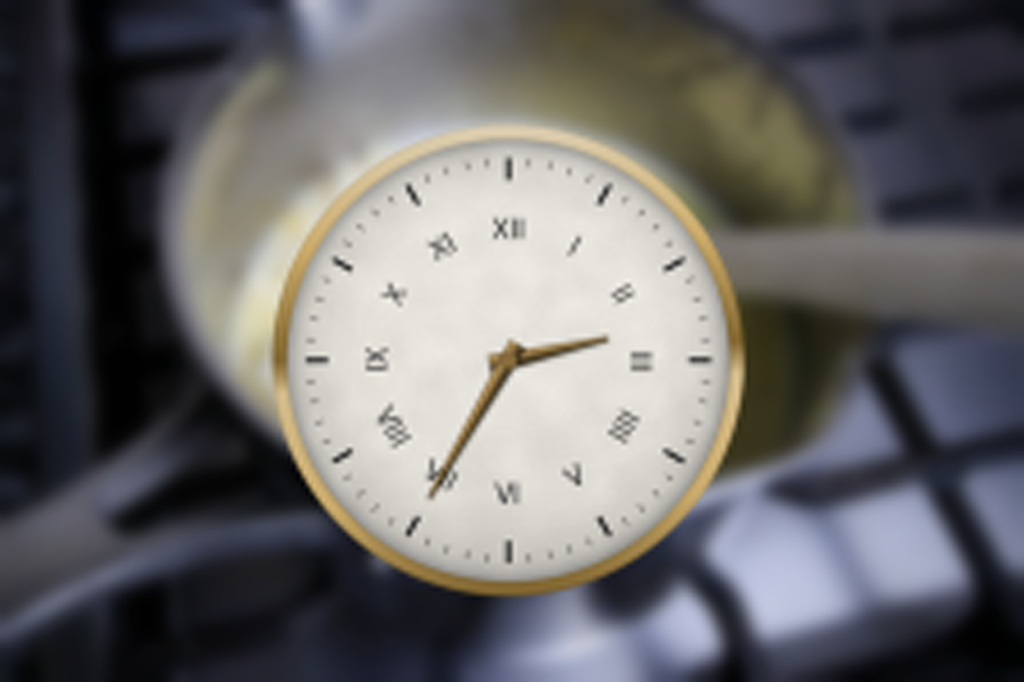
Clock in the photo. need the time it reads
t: 2:35
